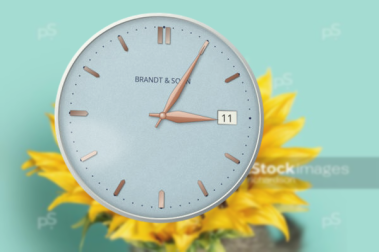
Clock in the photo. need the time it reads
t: 3:05
